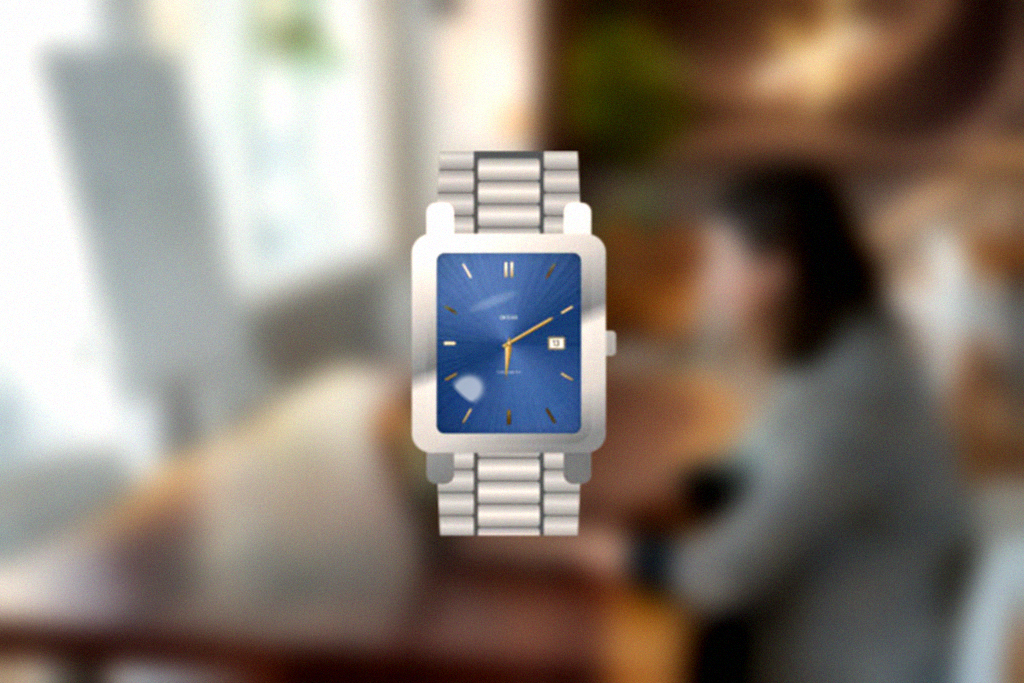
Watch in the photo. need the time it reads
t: 6:10
